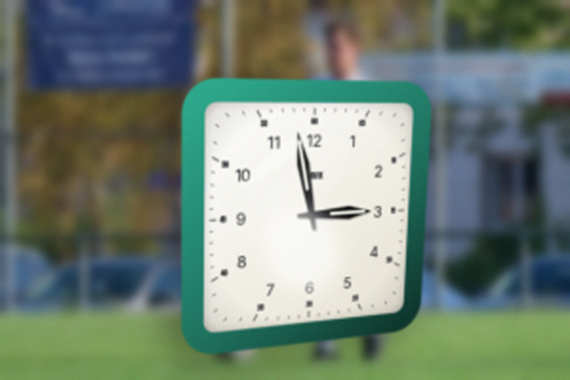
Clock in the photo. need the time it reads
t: 2:58
